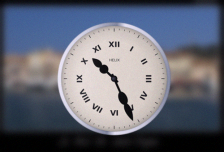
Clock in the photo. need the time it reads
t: 10:26
